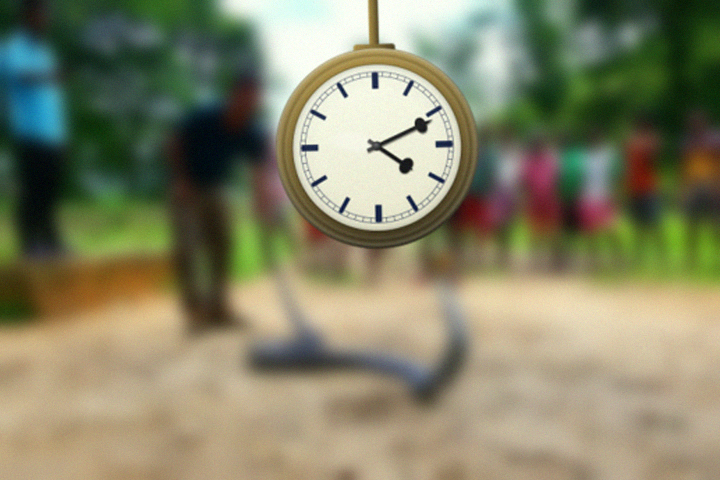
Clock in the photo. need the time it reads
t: 4:11
